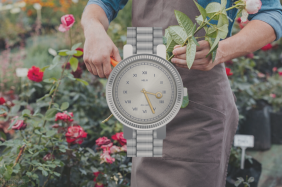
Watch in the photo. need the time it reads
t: 3:26
